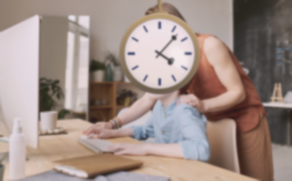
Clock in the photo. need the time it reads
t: 4:07
